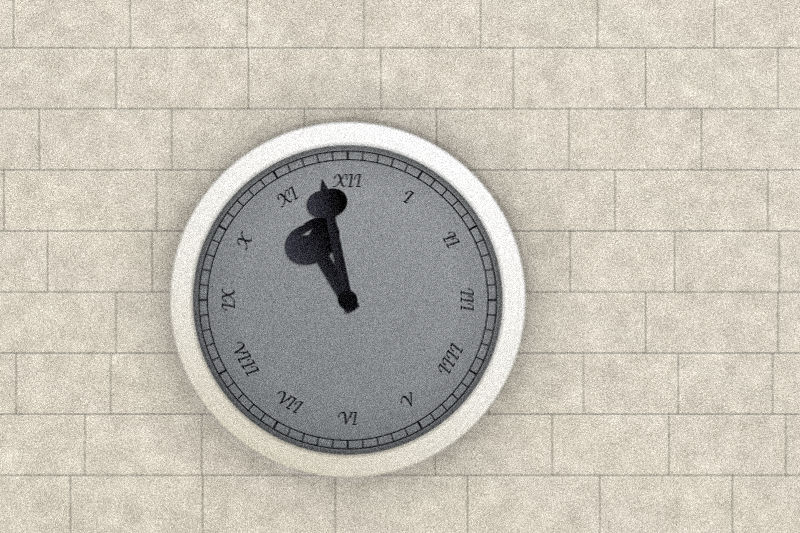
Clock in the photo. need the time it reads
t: 10:58
